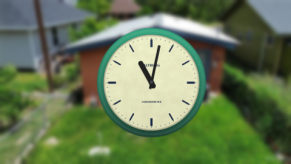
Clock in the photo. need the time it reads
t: 11:02
